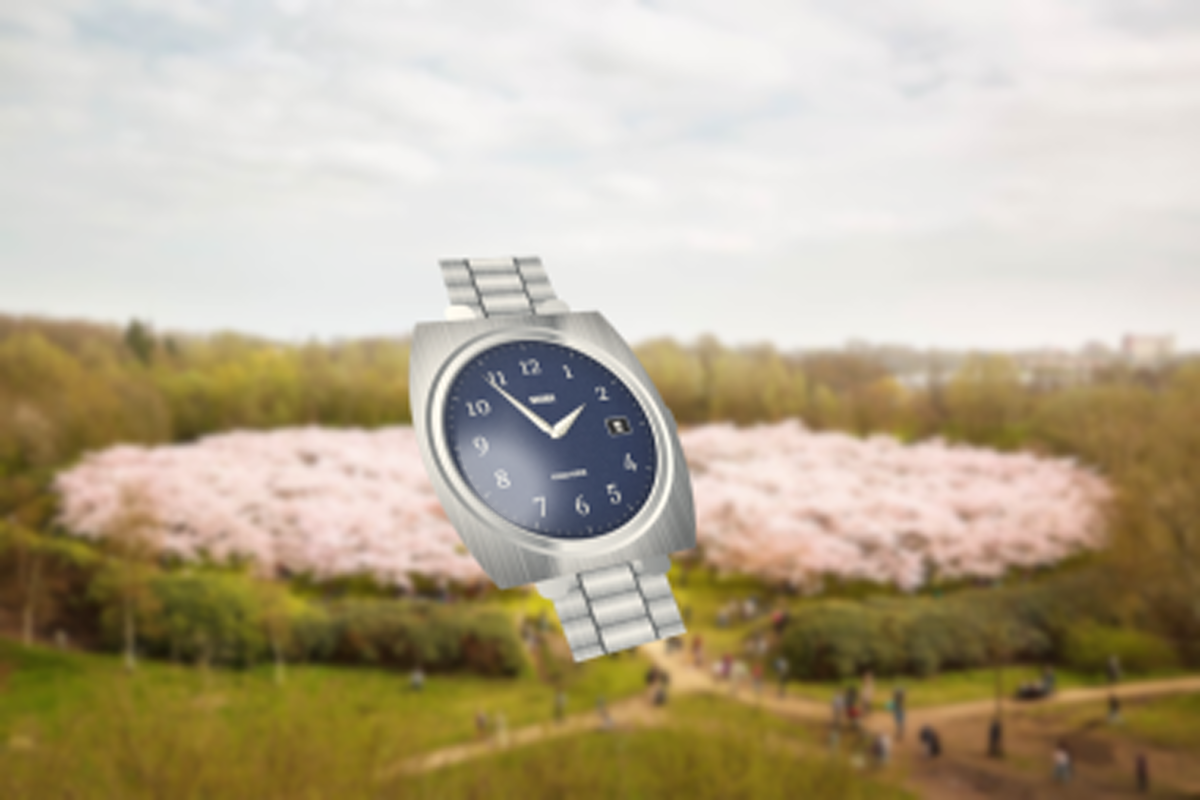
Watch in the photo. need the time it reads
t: 1:54
